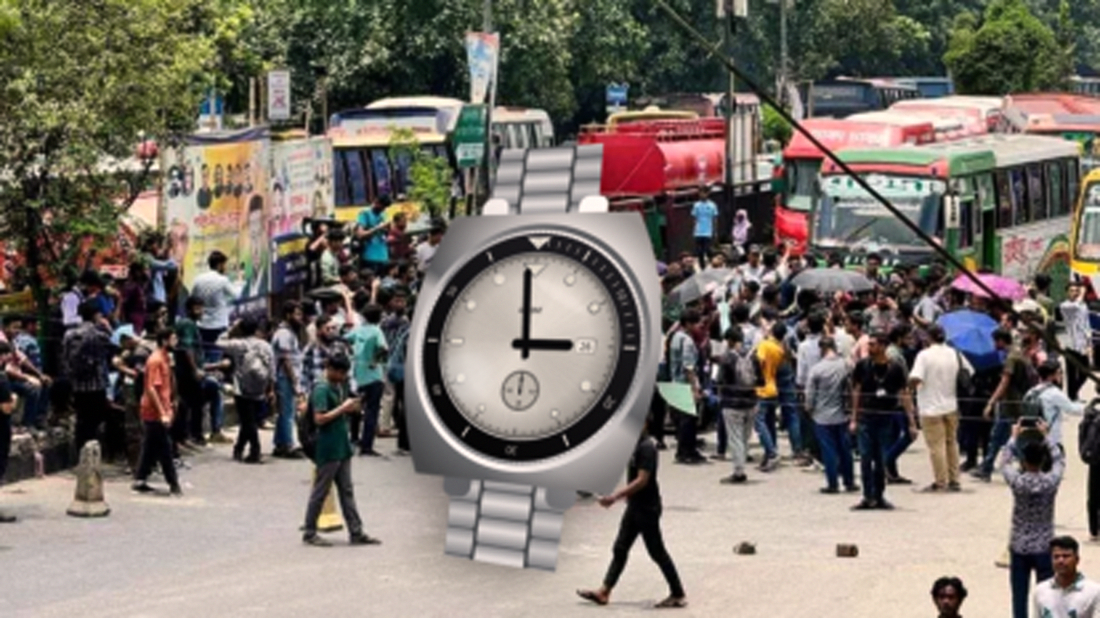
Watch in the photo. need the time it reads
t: 2:59
